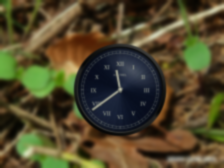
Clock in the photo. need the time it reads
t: 11:39
